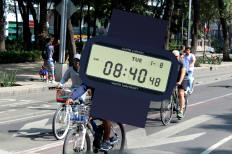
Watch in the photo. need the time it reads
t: 8:40:48
